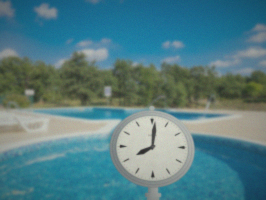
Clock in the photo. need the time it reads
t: 8:01
